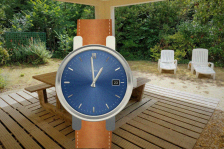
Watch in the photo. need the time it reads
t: 12:59
